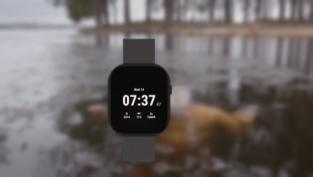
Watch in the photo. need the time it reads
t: 7:37
